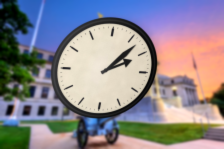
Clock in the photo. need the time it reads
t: 2:07
